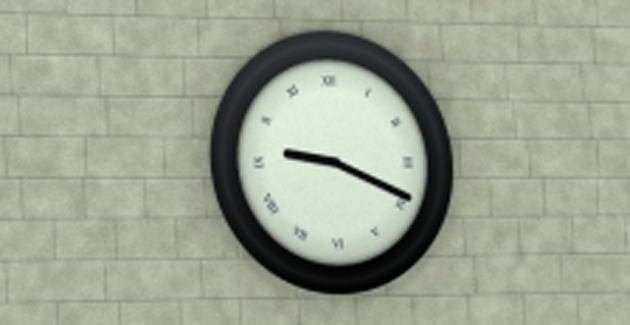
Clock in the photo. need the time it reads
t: 9:19
